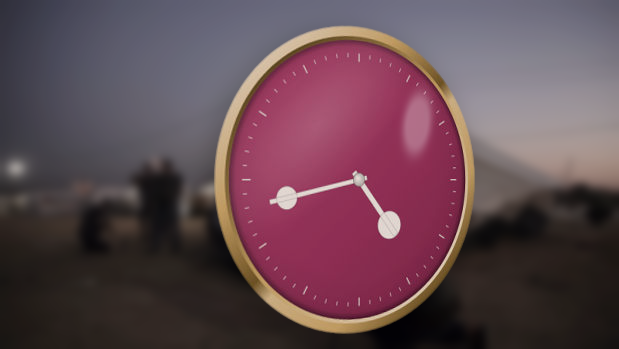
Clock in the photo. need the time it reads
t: 4:43
